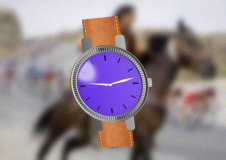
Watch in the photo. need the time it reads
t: 9:13
